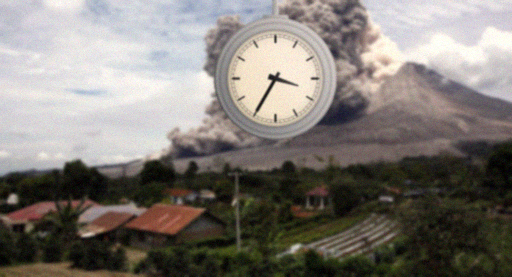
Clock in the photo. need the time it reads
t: 3:35
